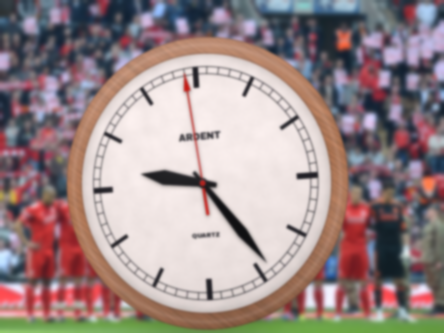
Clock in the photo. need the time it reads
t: 9:23:59
